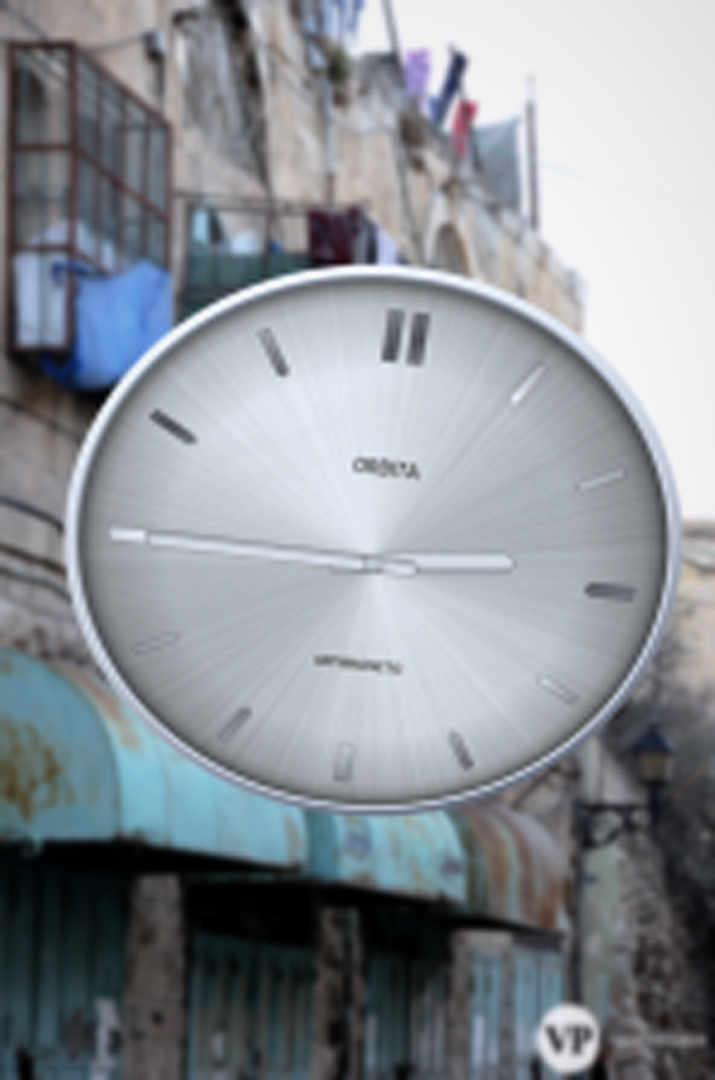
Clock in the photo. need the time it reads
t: 2:45
